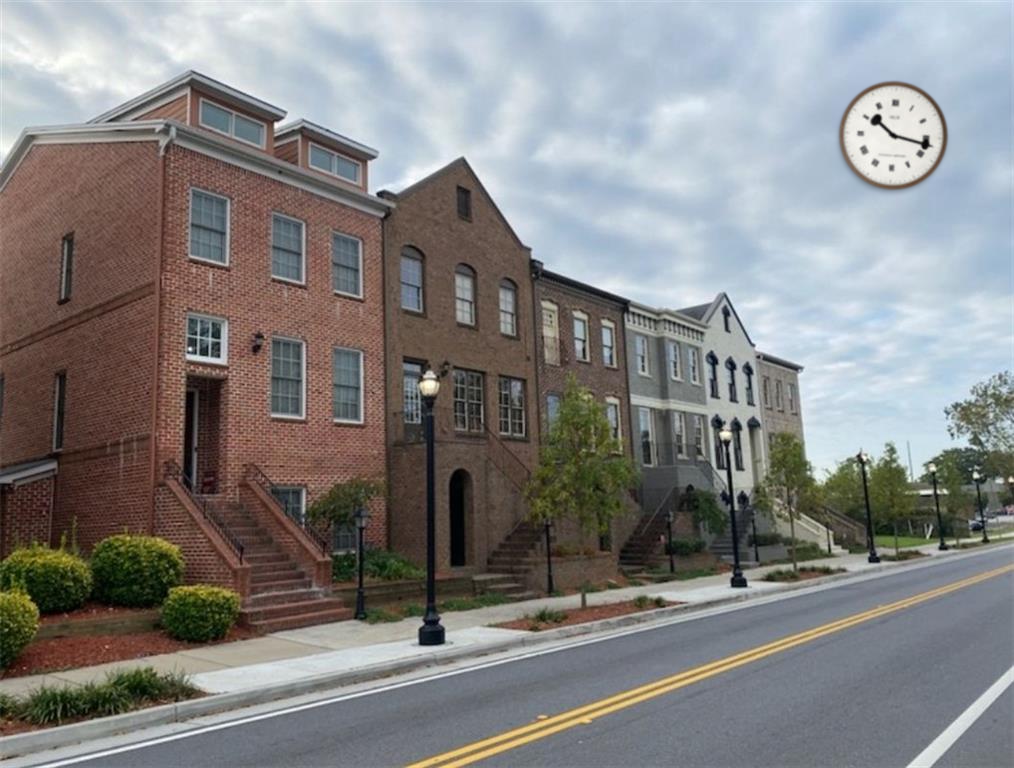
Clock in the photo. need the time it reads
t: 10:17
